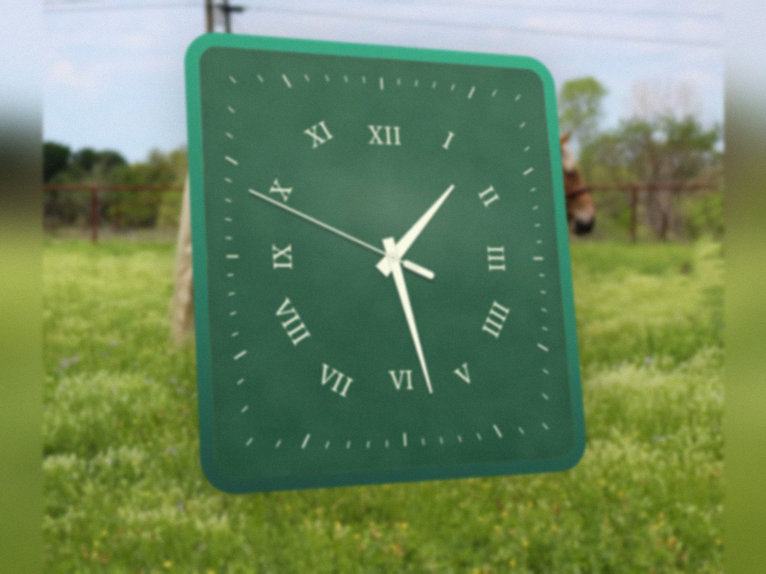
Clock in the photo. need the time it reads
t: 1:27:49
